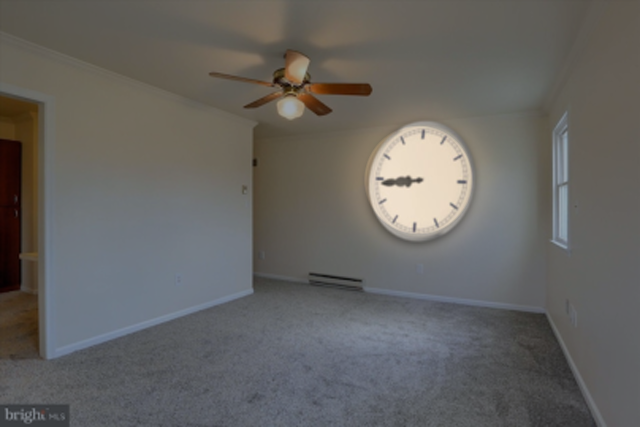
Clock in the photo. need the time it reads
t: 8:44
